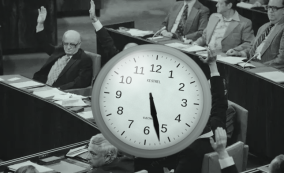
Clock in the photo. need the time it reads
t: 5:27
